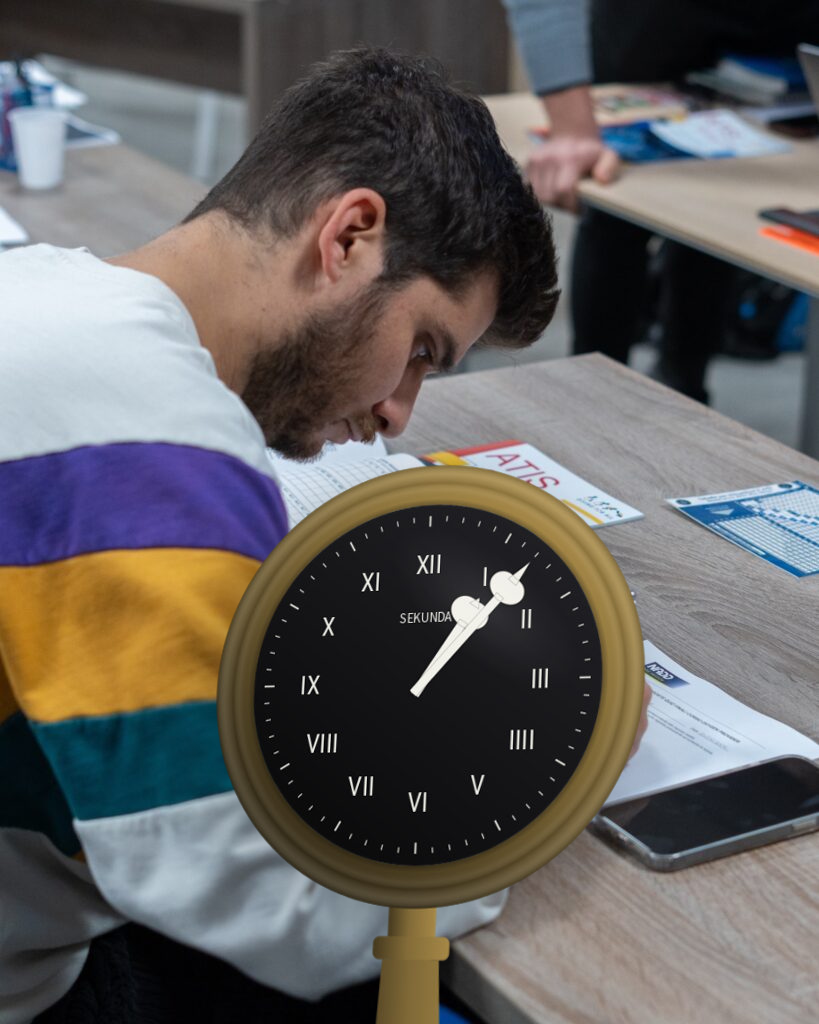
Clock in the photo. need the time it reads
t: 1:07
